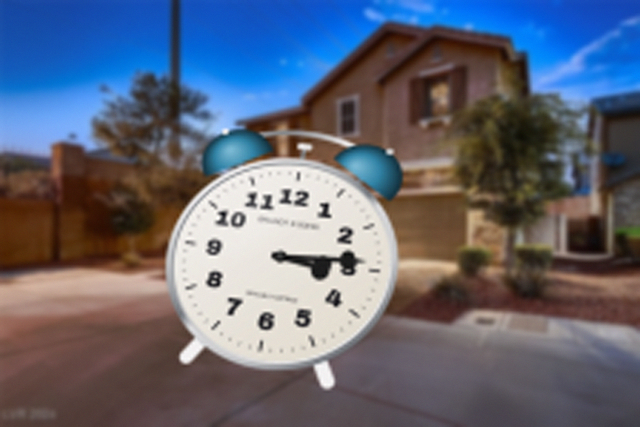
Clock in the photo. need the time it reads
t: 3:14
